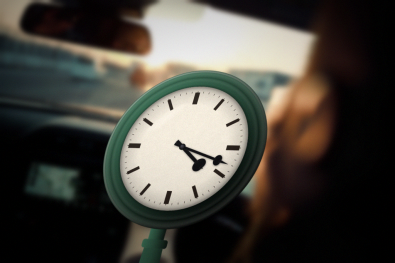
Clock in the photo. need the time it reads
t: 4:18
